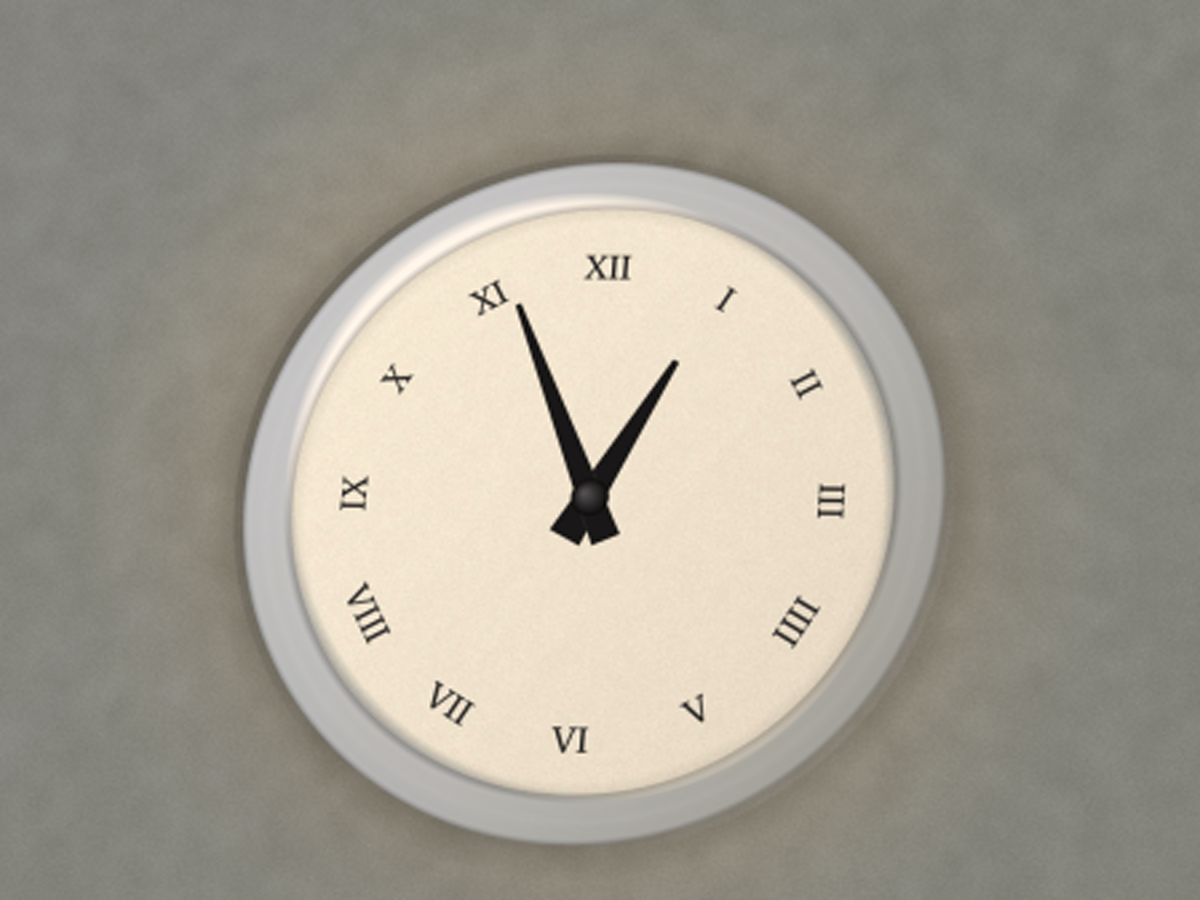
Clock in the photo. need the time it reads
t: 12:56
